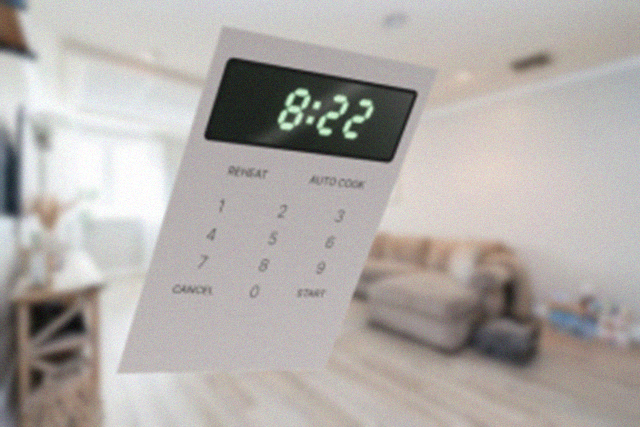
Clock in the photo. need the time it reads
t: 8:22
